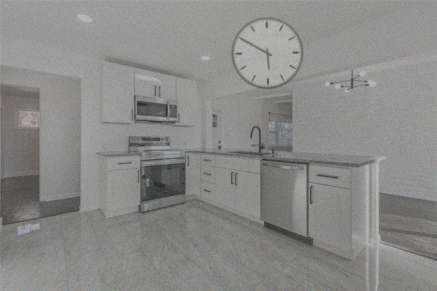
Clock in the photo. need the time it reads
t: 5:50
